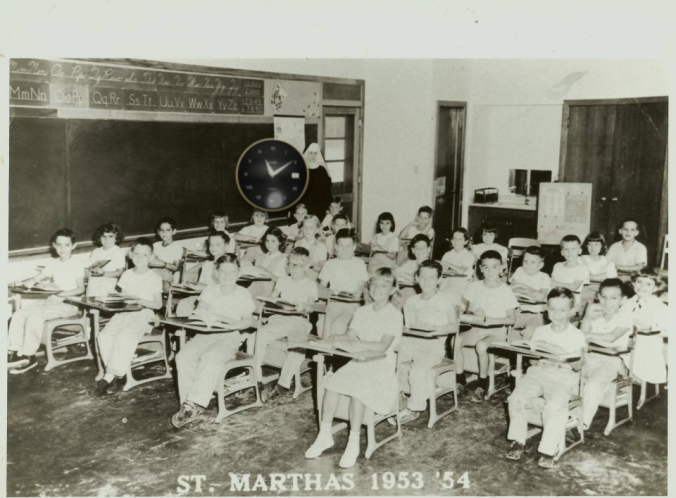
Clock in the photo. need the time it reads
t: 11:09
